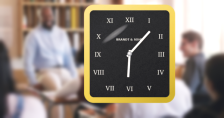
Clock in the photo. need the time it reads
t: 6:07
